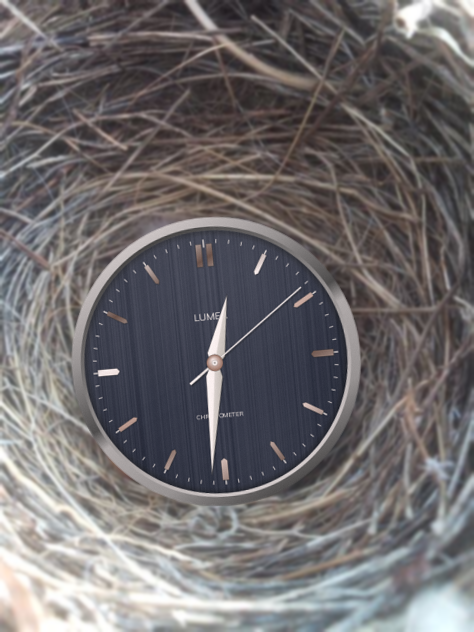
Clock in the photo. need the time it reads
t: 12:31:09
